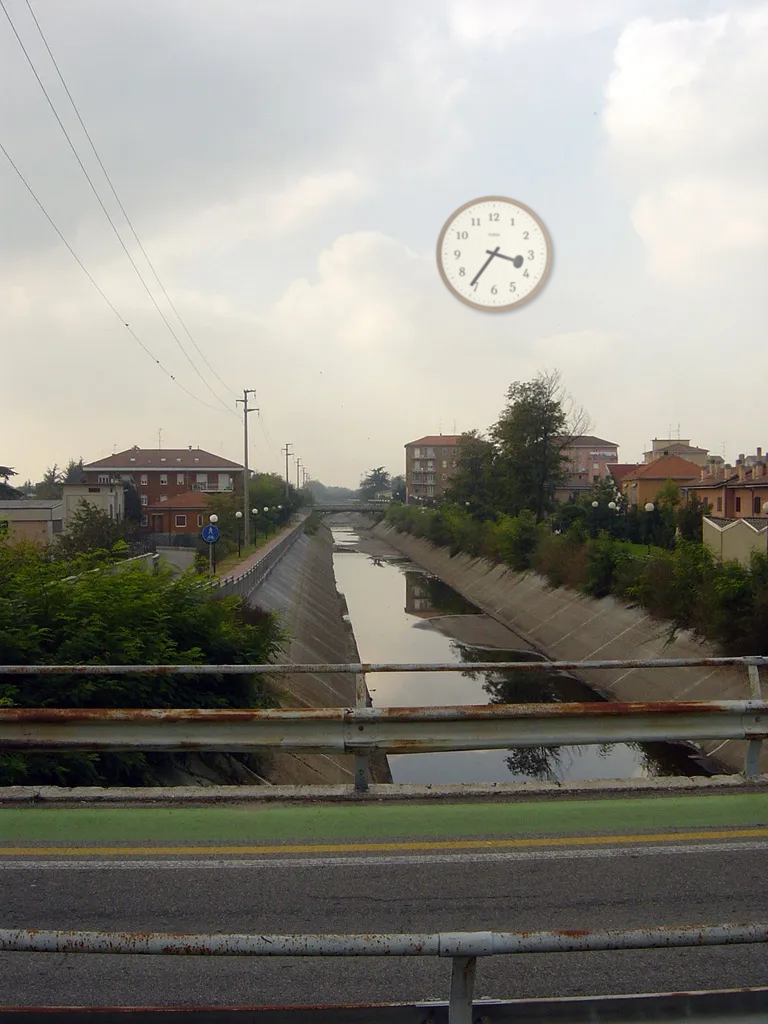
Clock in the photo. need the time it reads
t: 3:36
